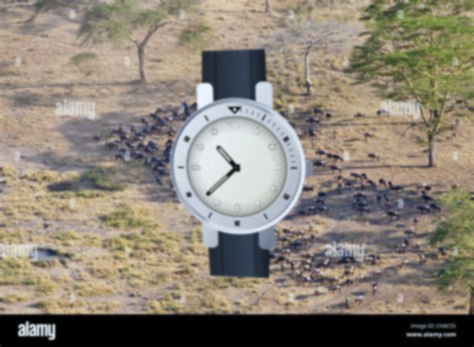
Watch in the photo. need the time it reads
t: 10:38
